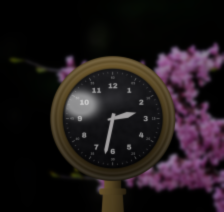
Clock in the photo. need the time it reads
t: 2:32
